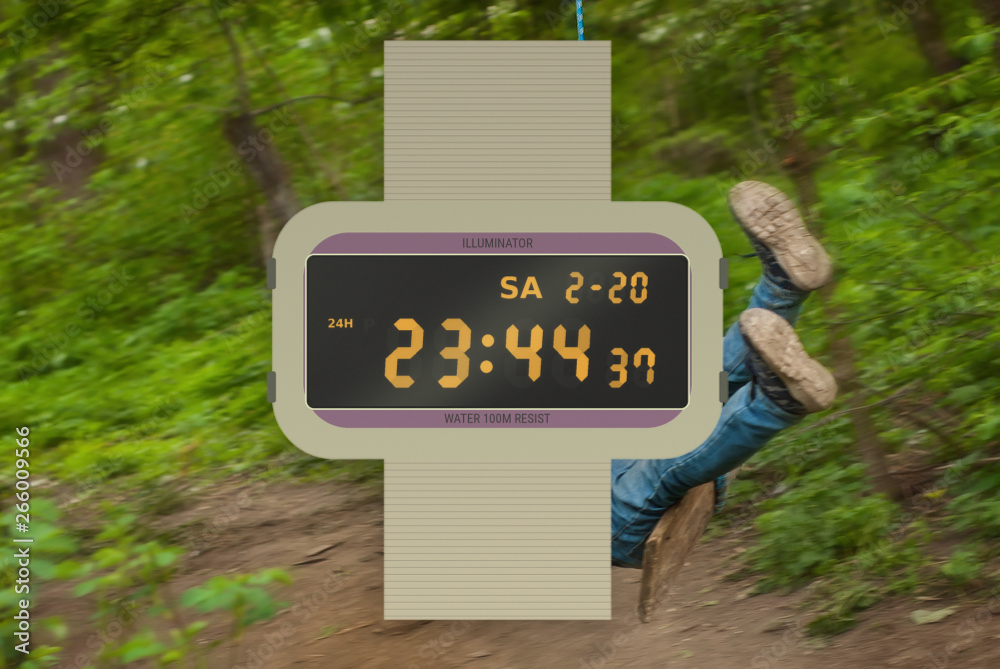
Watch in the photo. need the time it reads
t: 23:44:37
